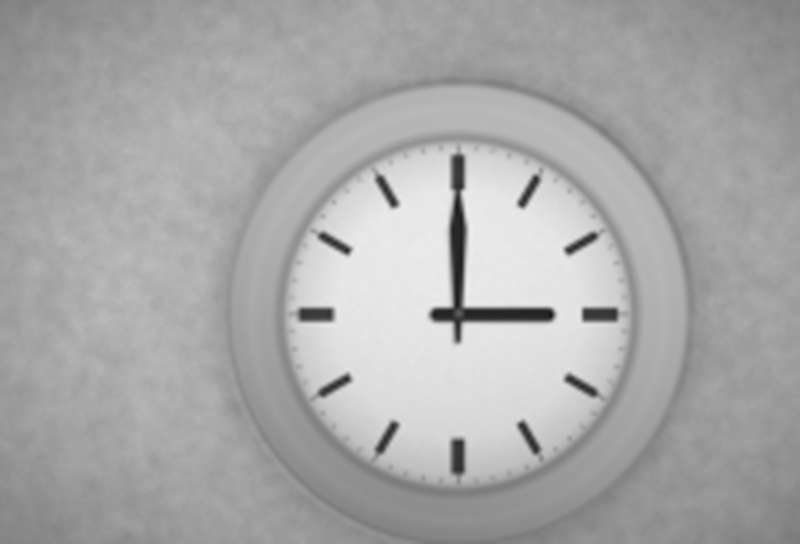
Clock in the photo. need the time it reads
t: 3:00
